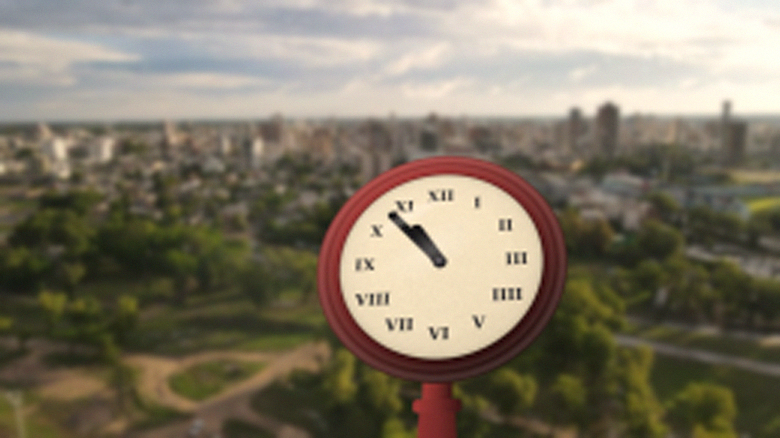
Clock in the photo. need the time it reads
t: 10:53
